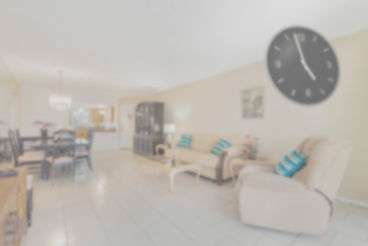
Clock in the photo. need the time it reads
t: 4:58
